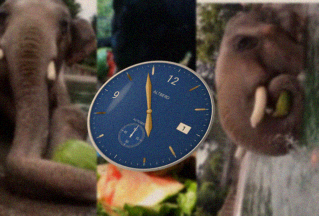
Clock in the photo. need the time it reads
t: 4:54
